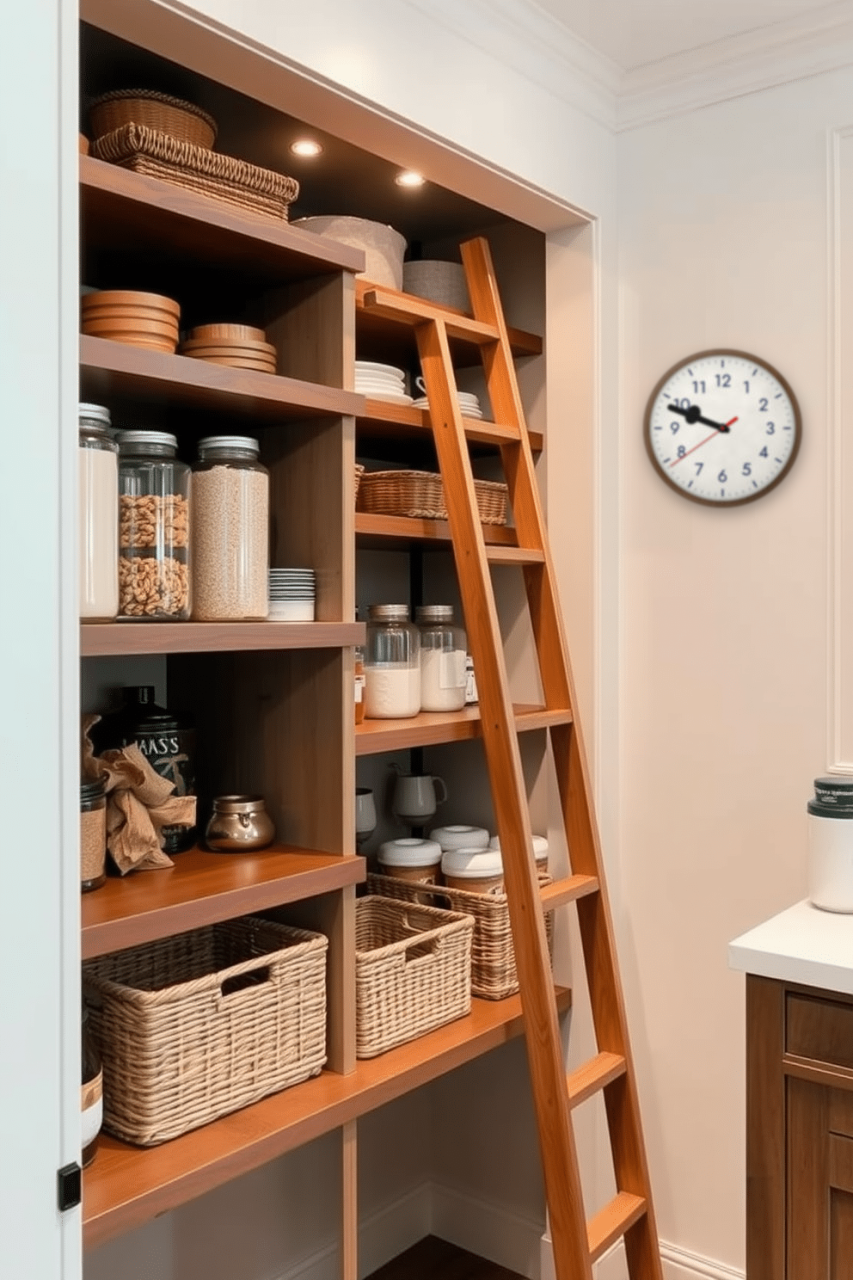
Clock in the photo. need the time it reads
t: 9:48:39
